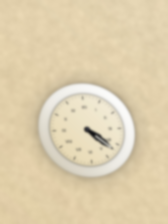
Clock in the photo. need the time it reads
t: 4:22
